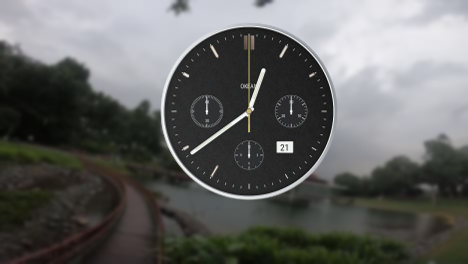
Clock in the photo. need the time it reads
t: 12:39
